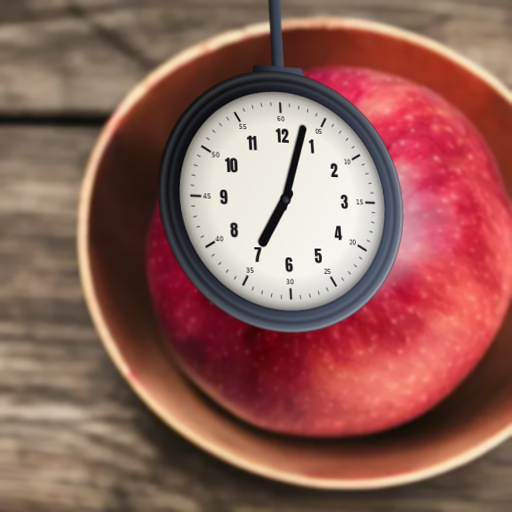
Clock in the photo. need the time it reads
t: 7:03
